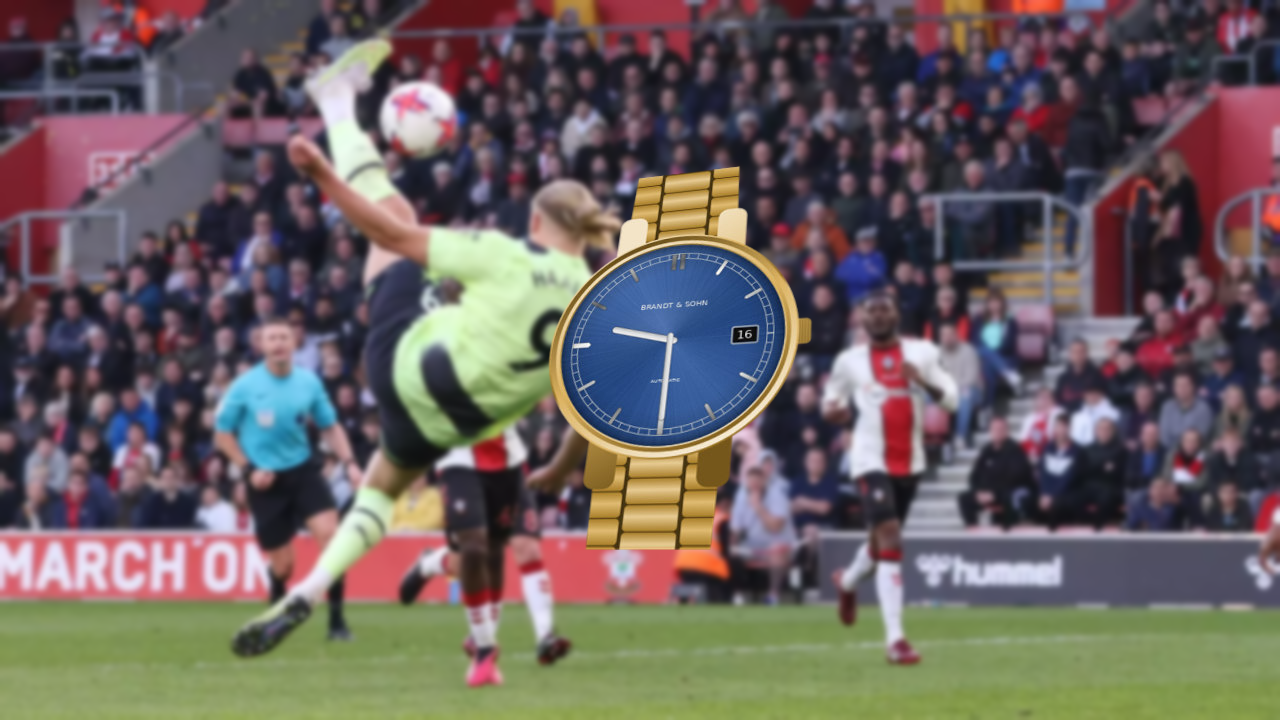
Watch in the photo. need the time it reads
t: 9:30
